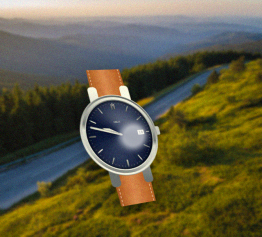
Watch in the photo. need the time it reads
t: 9:48
